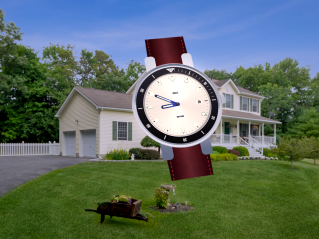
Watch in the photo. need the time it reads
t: 8:50
